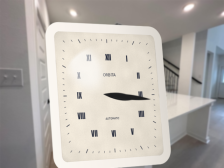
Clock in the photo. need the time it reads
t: 3:16
